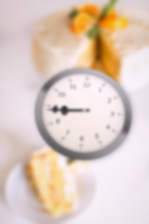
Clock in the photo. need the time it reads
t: 8:44
